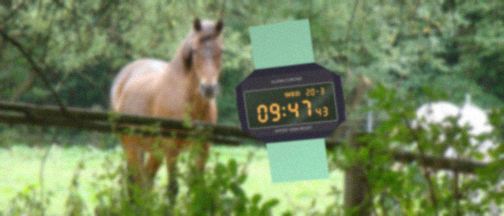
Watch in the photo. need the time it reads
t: 9:47
